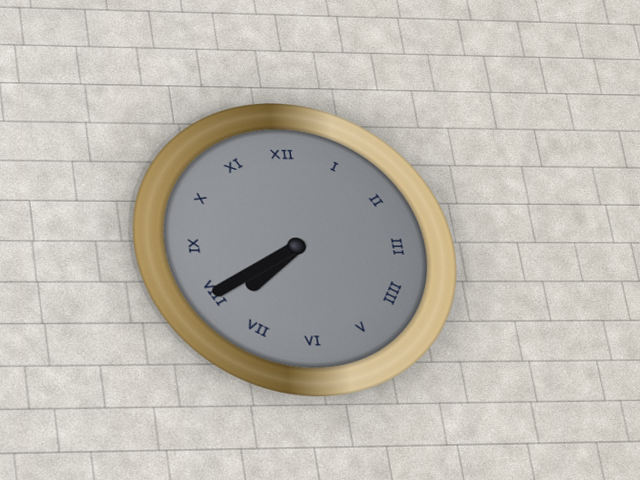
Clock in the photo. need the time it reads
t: 7:40
